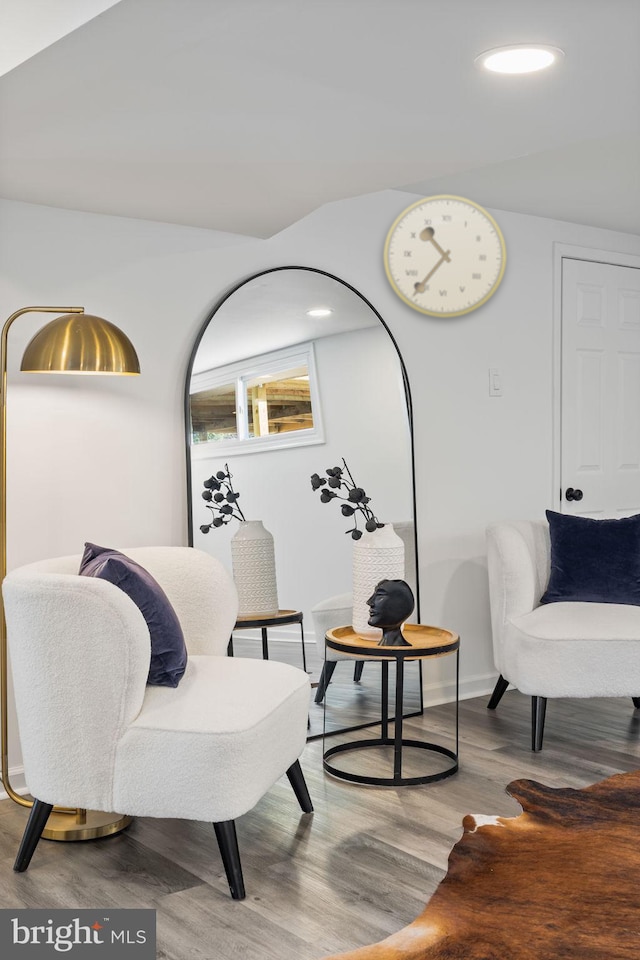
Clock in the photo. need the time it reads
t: 10:36
